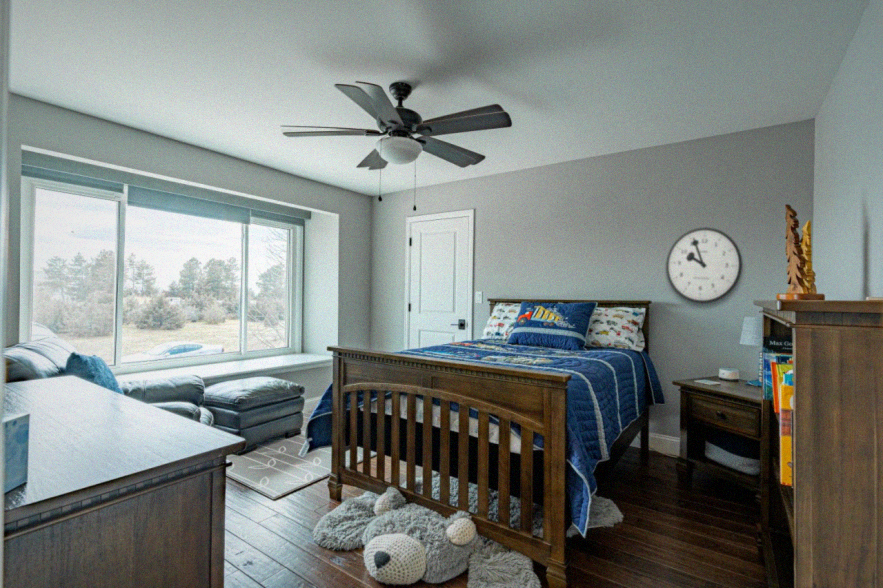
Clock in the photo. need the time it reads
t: 9:56
